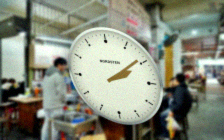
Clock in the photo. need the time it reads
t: 2:09
